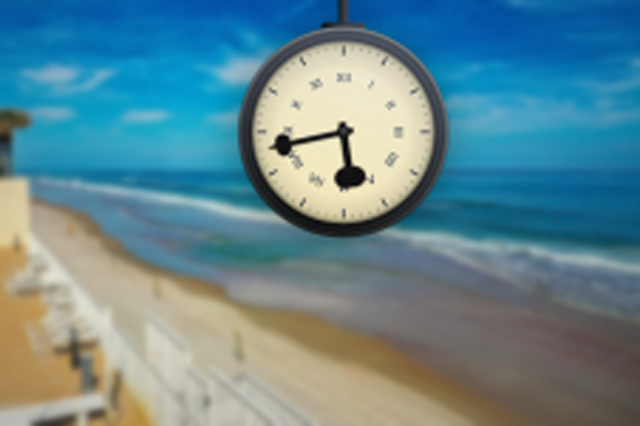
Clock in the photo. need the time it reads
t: 5:43
